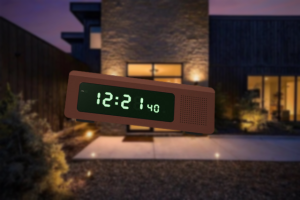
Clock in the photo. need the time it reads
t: 12:21:40
